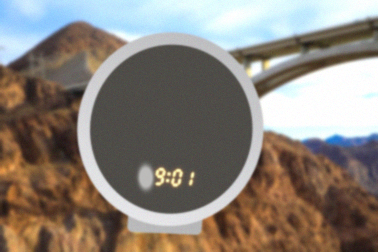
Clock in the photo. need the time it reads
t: 9:01
